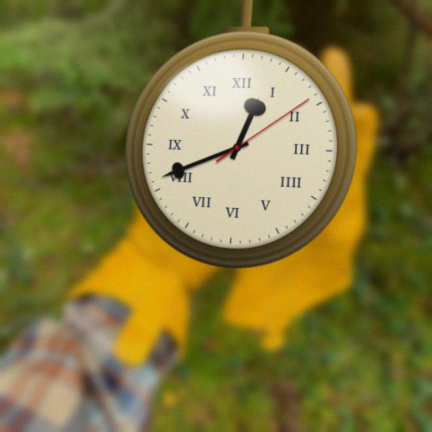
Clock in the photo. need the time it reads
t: 12:41:09
